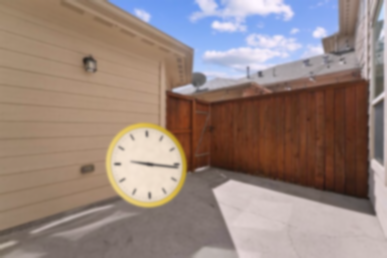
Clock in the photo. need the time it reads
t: 9:16
